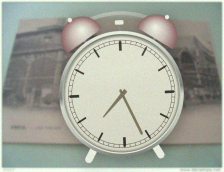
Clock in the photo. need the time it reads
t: 7:26
